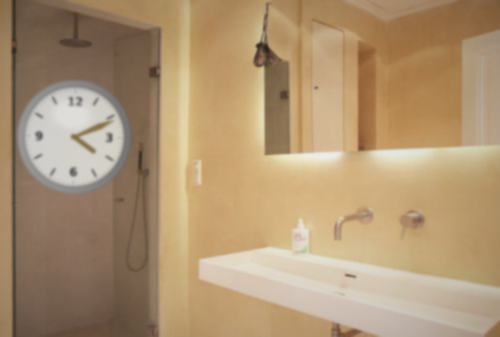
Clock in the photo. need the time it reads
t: 4:11
